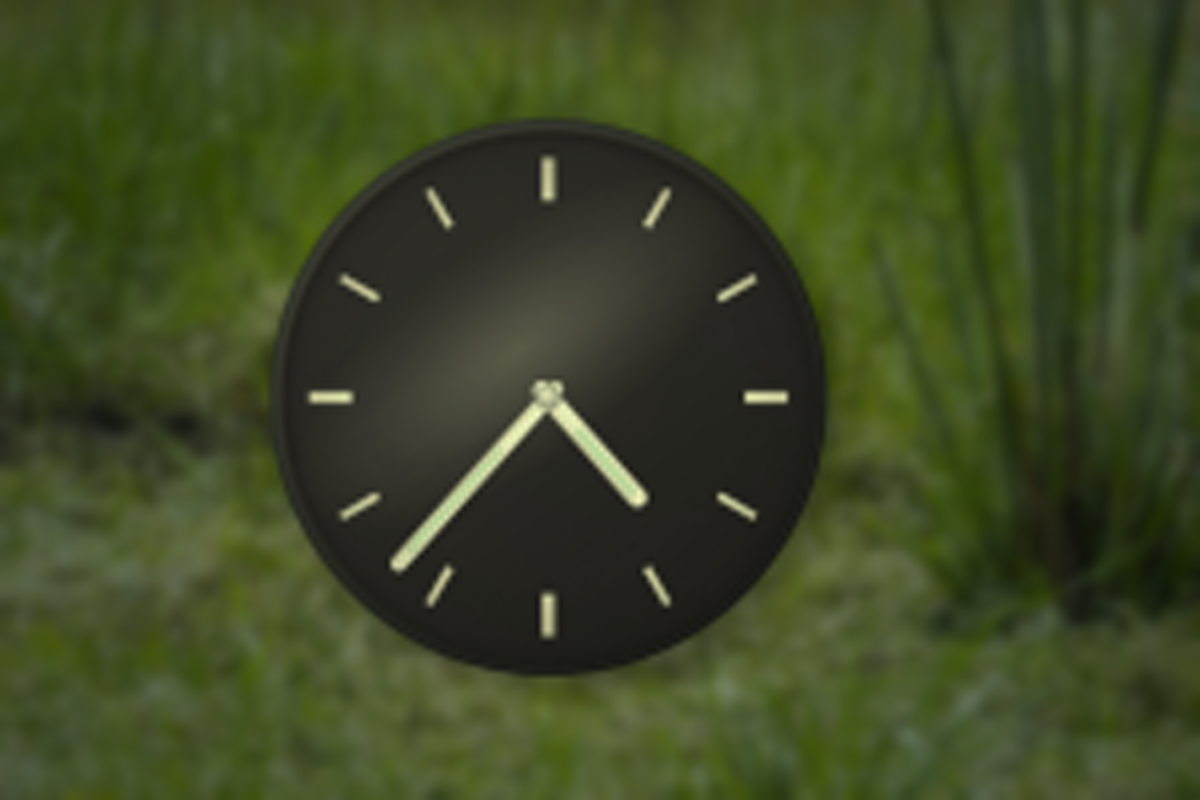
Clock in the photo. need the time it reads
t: 4:37
